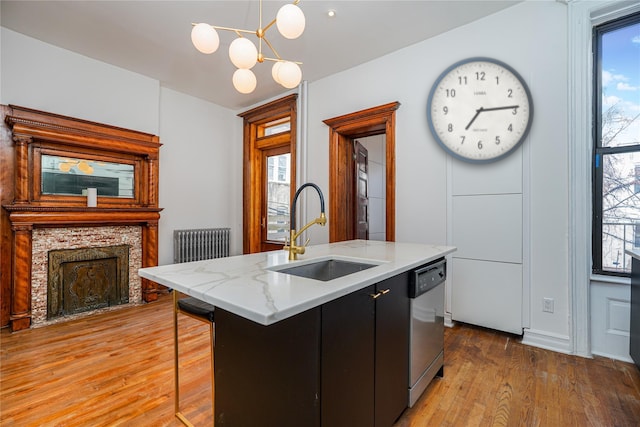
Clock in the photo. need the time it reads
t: 7:14
